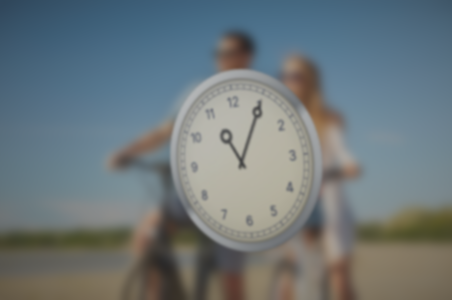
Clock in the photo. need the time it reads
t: 11:05
